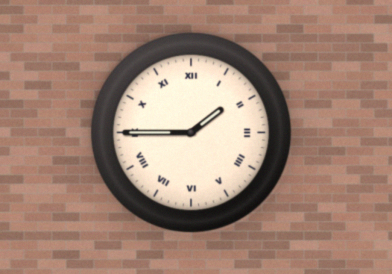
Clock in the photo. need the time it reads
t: 1:45
